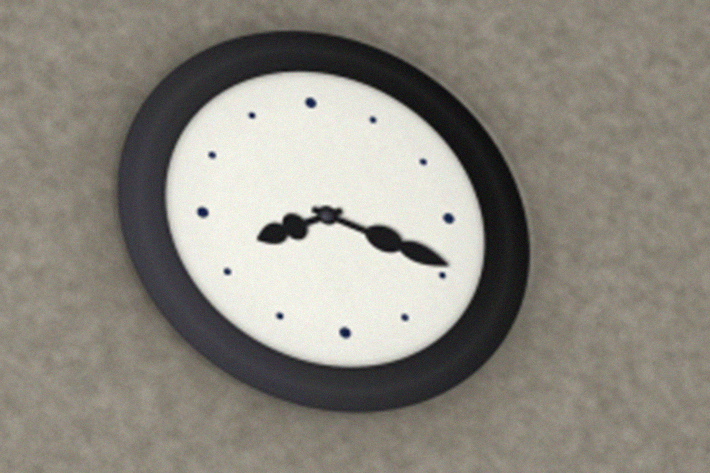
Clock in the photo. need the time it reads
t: 8:19
